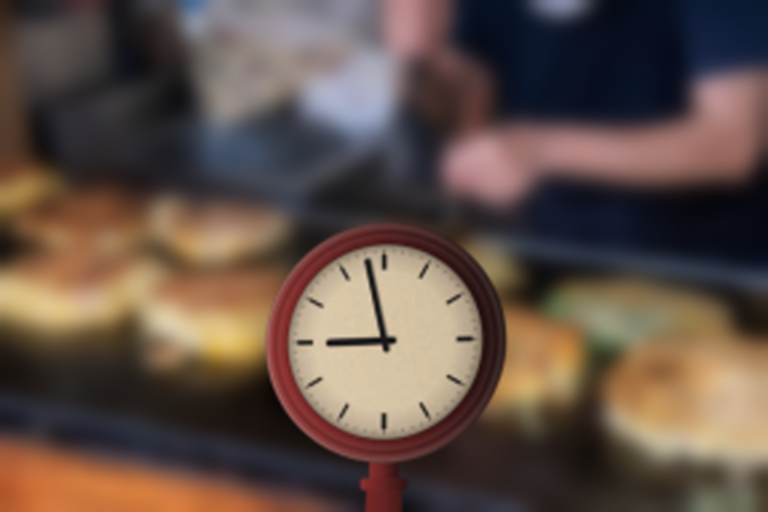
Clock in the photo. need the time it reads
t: 8:58
